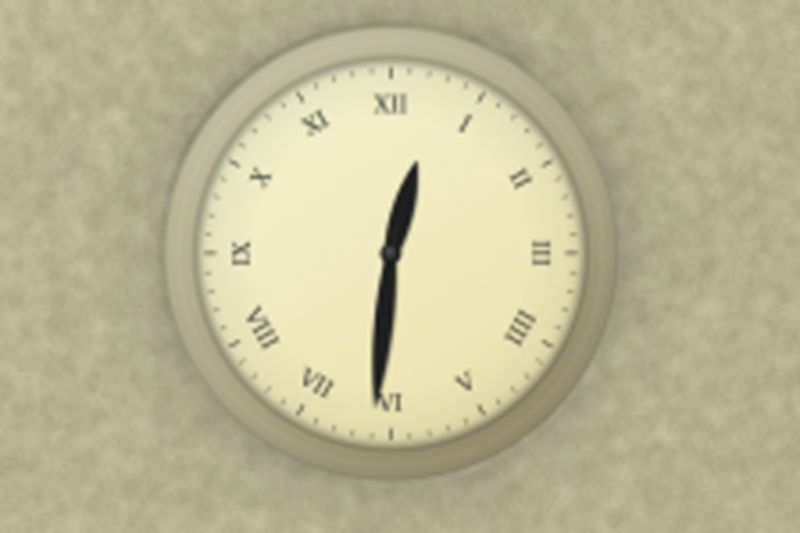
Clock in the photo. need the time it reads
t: 12:31
